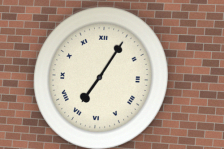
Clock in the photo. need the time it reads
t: 7:05
